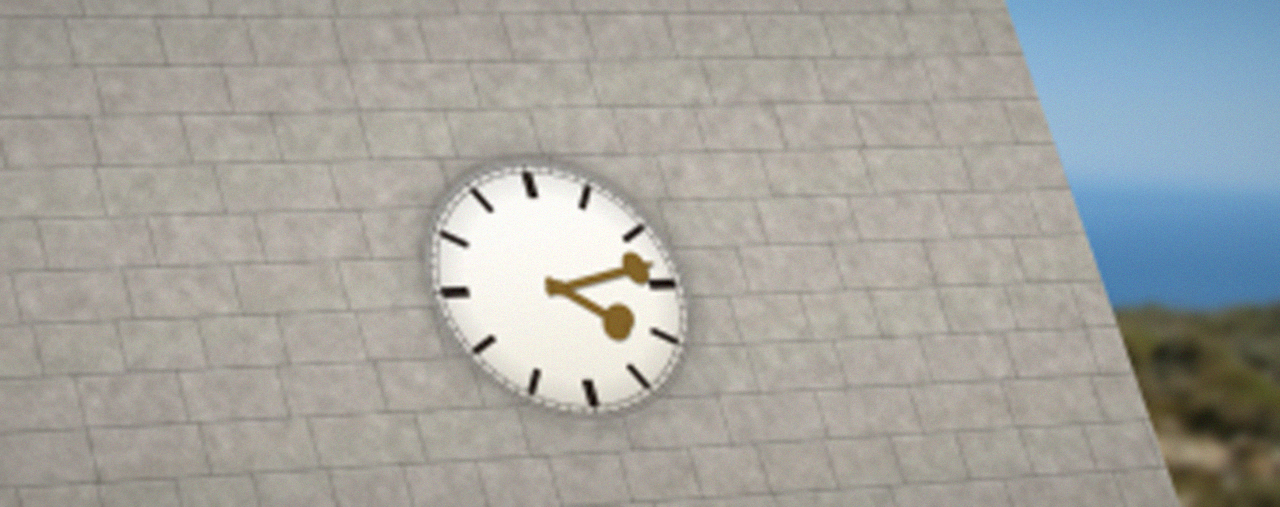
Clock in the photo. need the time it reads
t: 4:13
